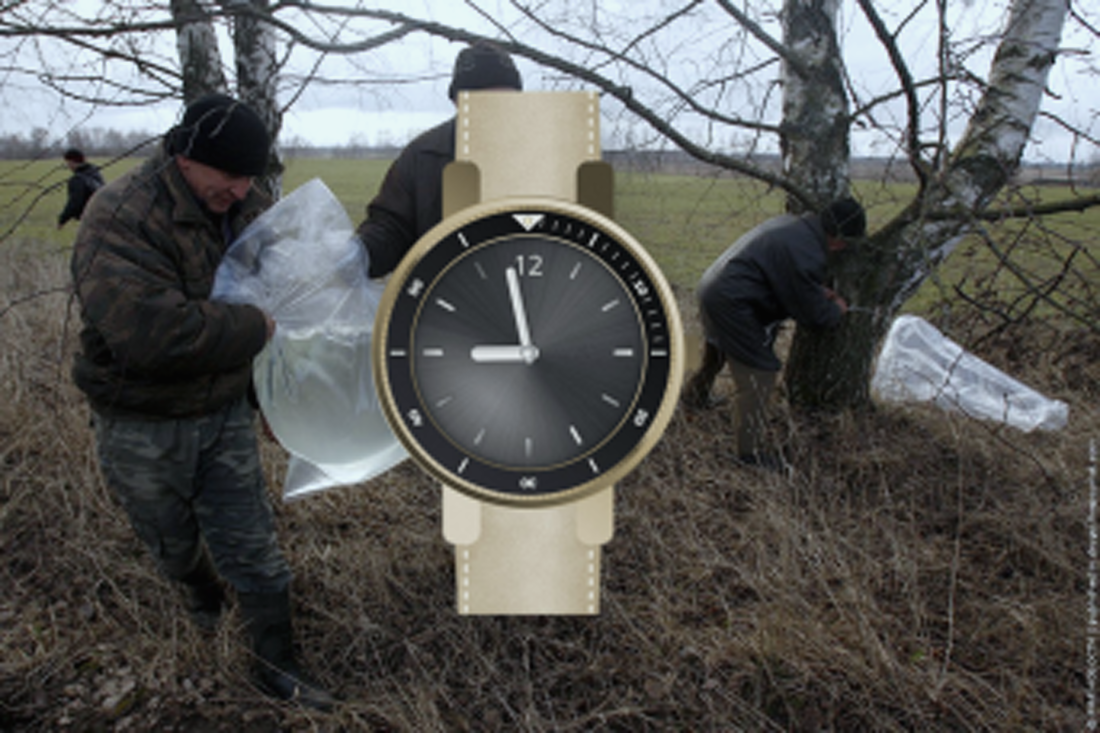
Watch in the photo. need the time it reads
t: 8:58
